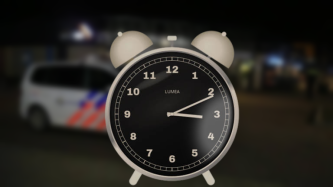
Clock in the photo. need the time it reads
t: 3:11
